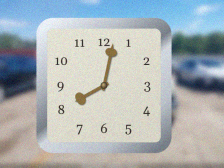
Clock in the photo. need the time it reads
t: 8:02
